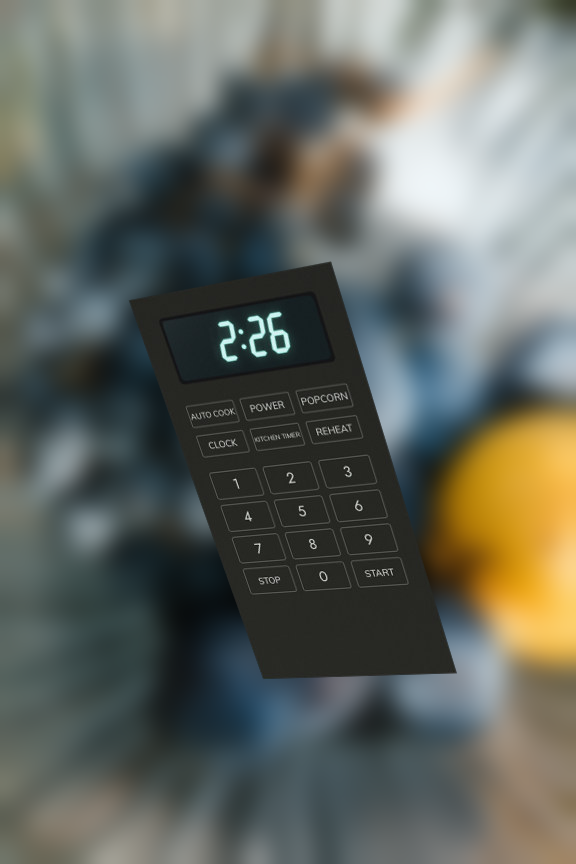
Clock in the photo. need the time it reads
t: 2:26
